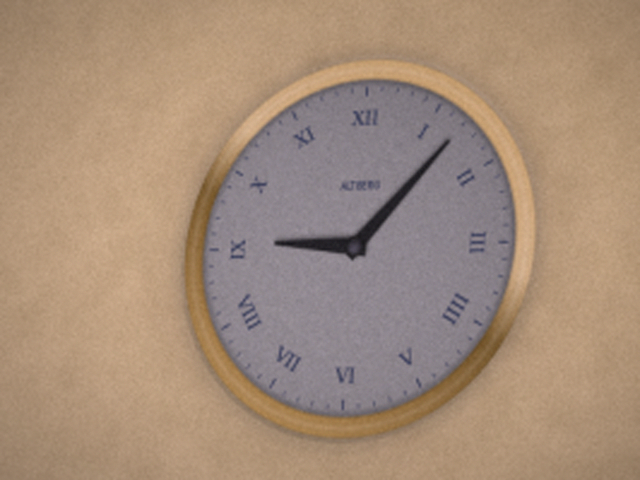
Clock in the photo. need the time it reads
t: 9:07
